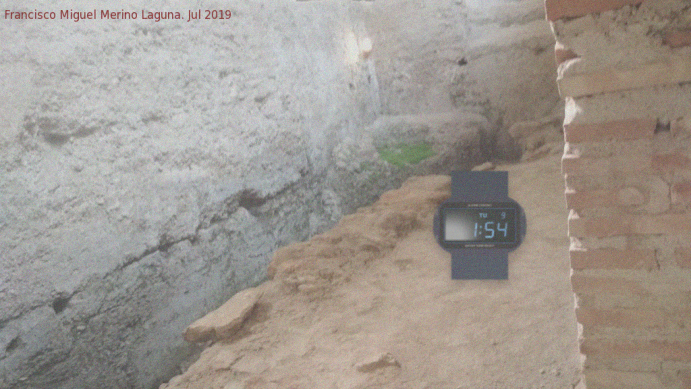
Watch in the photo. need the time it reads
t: 1:54
